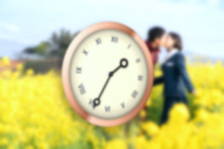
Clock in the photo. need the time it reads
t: 1:34
